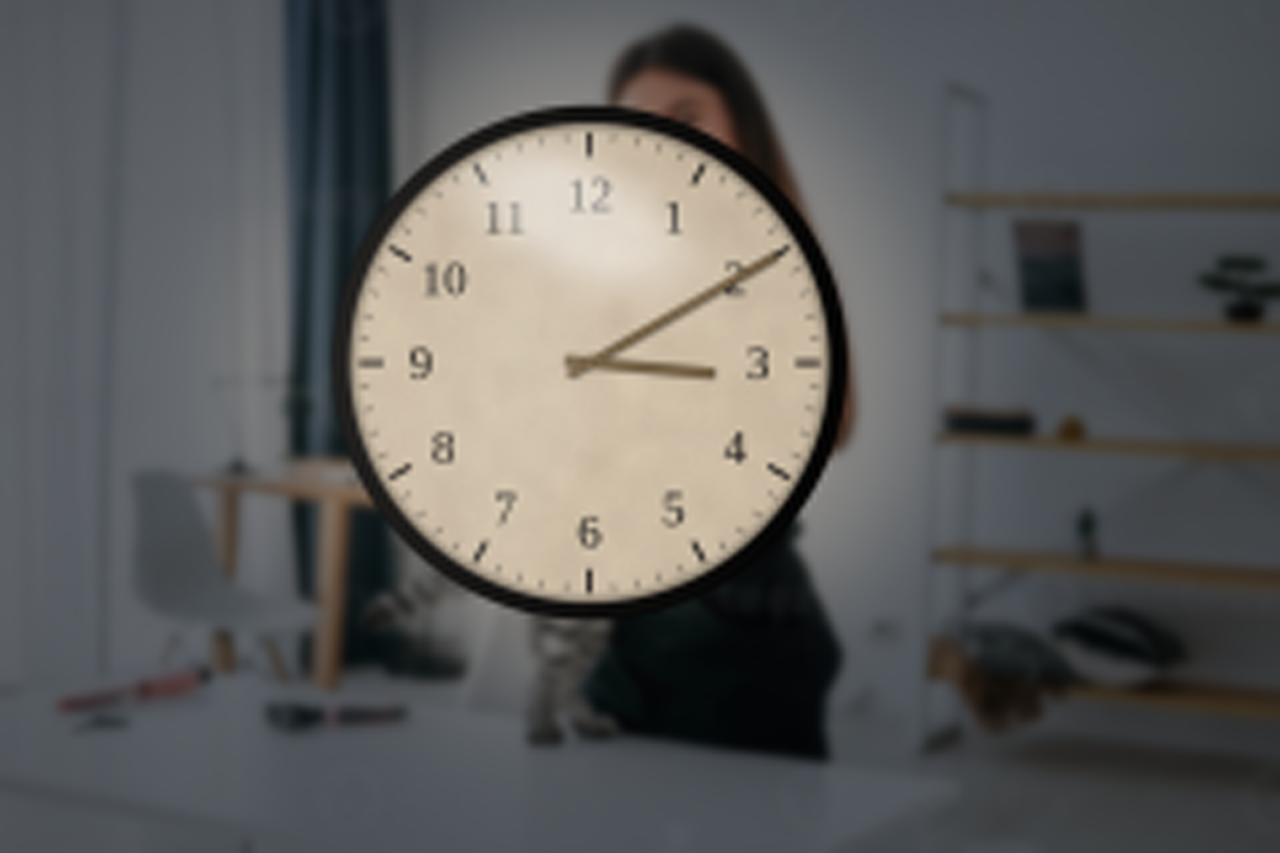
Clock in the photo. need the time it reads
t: 3:10
